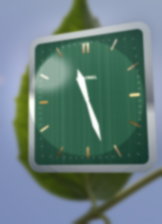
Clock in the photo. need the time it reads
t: 11:27
